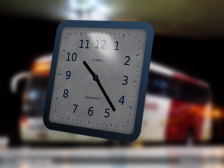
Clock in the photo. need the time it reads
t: 10:23
